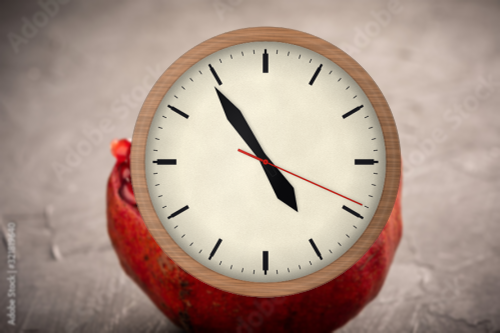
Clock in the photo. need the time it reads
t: 4:54:19
